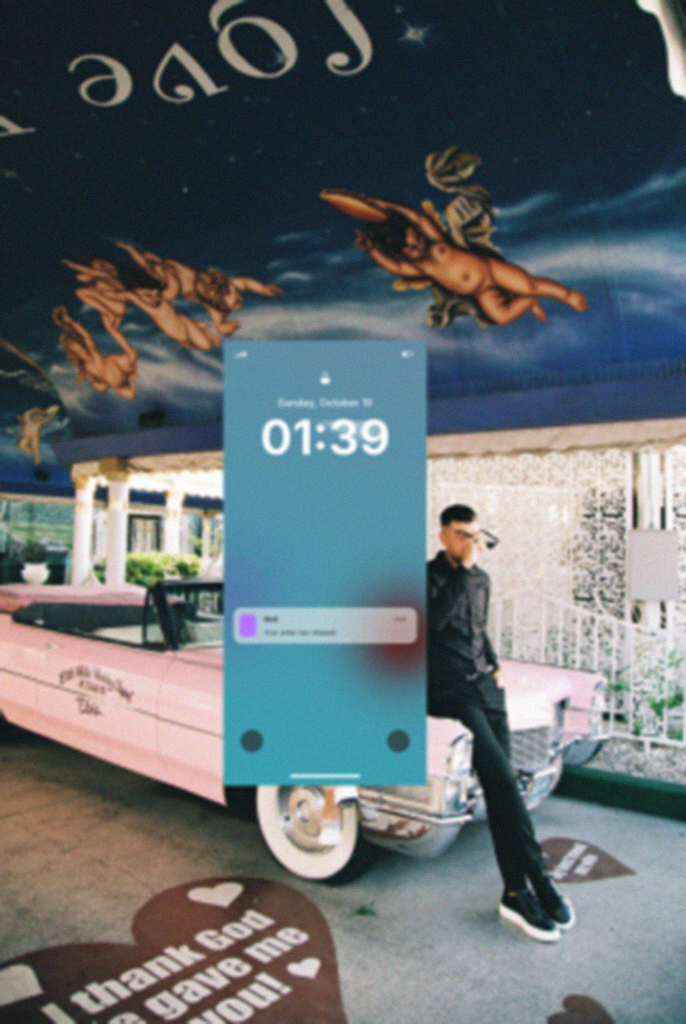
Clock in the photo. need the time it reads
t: 1:39
